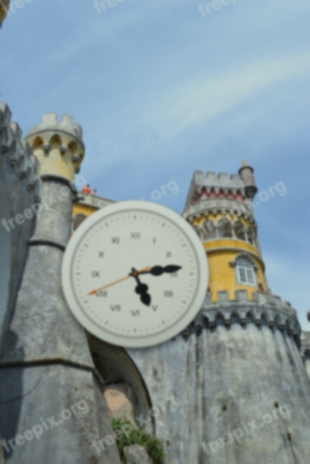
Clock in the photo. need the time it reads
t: 5:13:41
